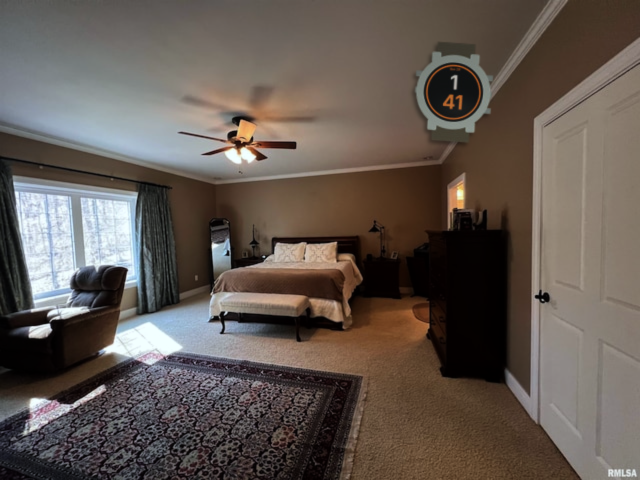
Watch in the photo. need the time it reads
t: 1:41
